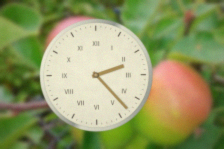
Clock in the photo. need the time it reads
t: 2:23
